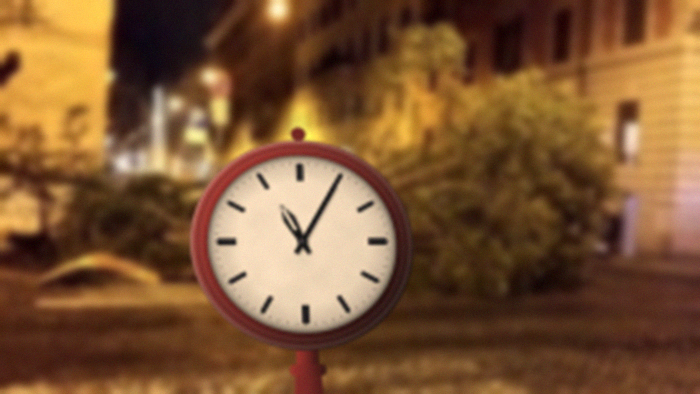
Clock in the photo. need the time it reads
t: 11:05
